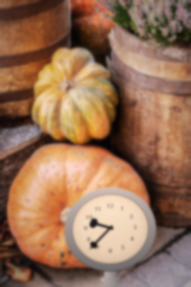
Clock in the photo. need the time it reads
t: 9:37
